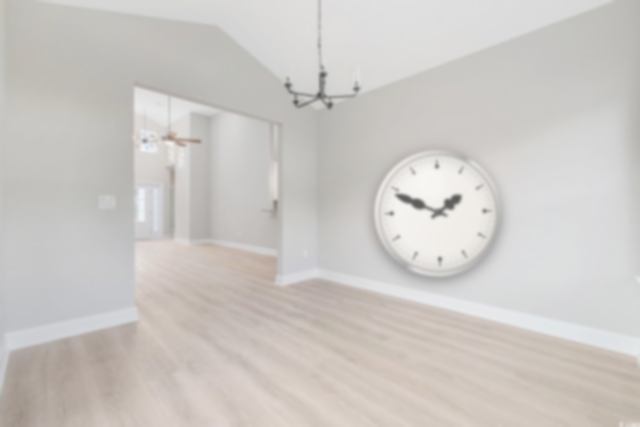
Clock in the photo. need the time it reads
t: 1:49
